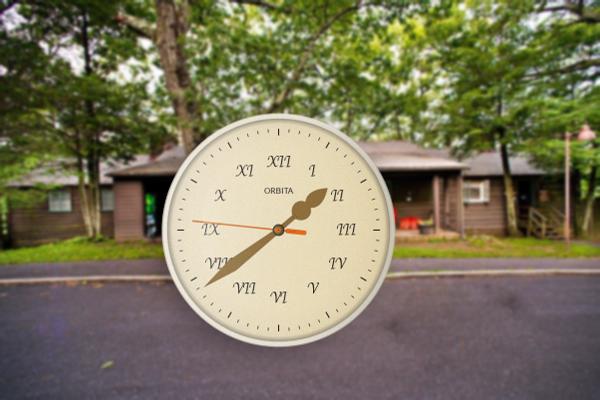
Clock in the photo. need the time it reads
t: 1:38:46
